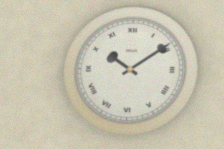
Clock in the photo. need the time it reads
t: 10:09
